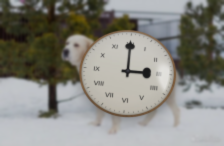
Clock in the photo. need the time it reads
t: 3:00
